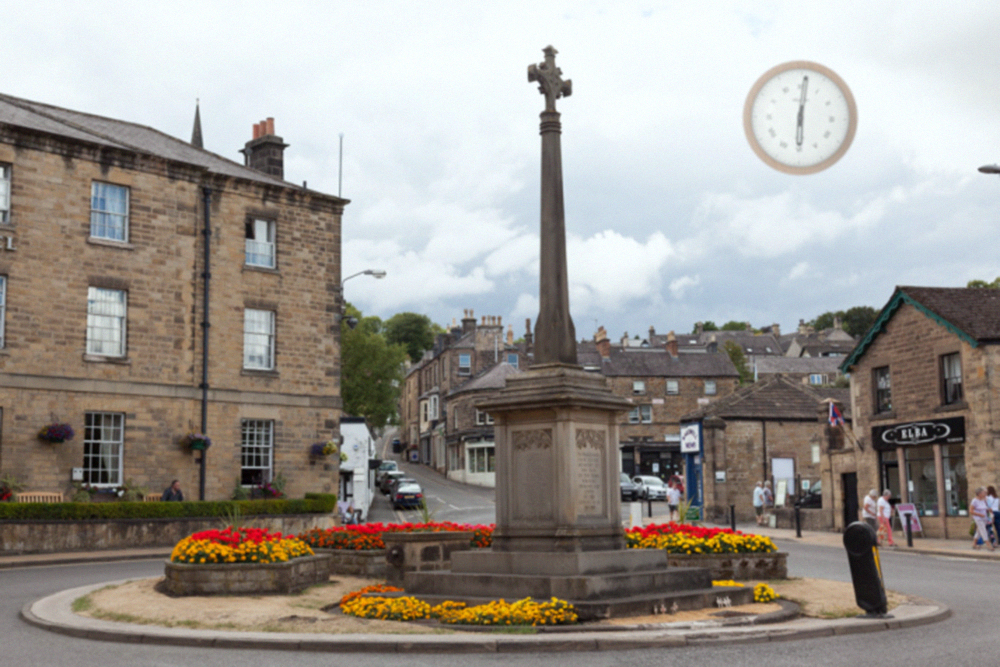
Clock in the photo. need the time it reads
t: 6:01
